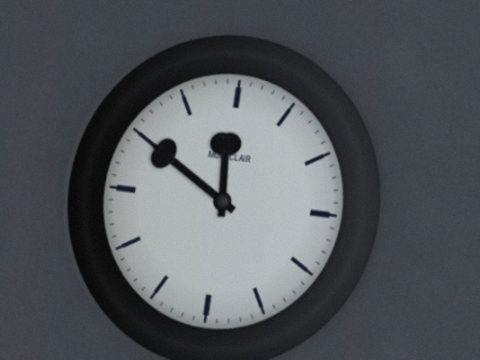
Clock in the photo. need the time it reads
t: 11:50
